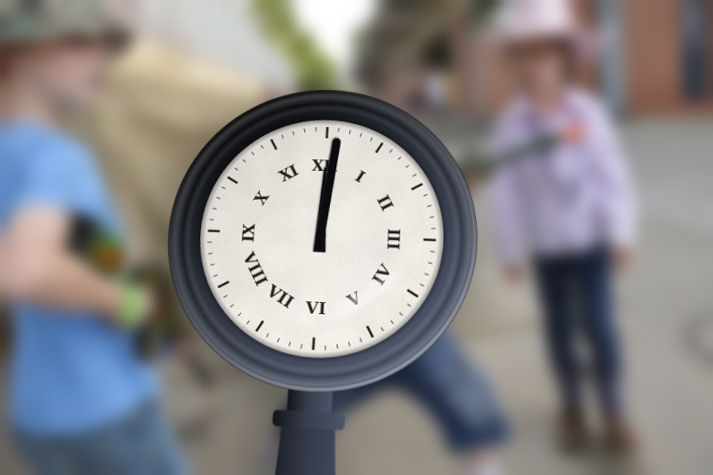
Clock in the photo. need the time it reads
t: 12:01
